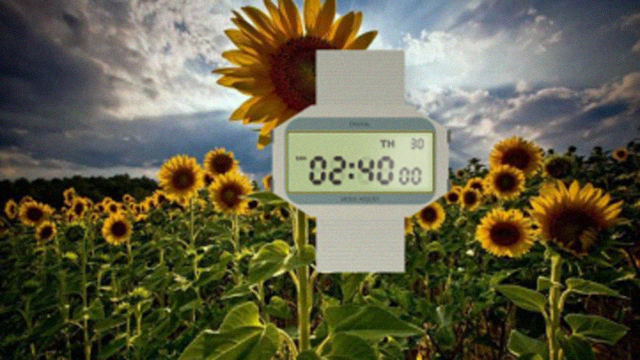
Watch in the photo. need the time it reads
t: 2:40:00
